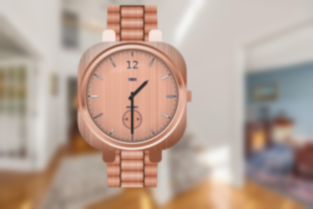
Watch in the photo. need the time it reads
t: 1:30
